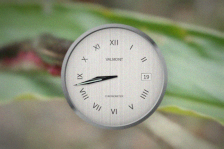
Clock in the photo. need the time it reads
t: 8:43
